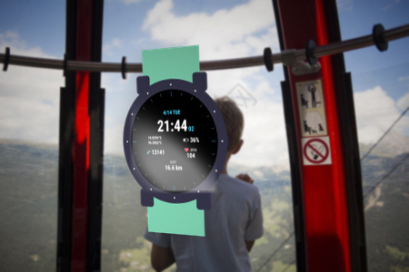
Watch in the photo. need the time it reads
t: 21:44
